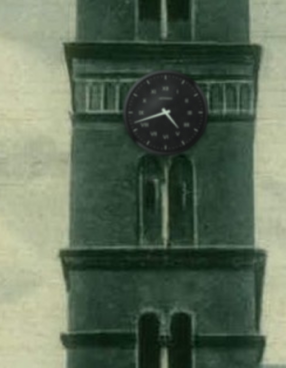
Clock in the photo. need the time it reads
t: 4:42
